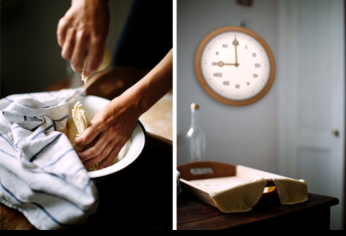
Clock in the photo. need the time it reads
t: 9:00
